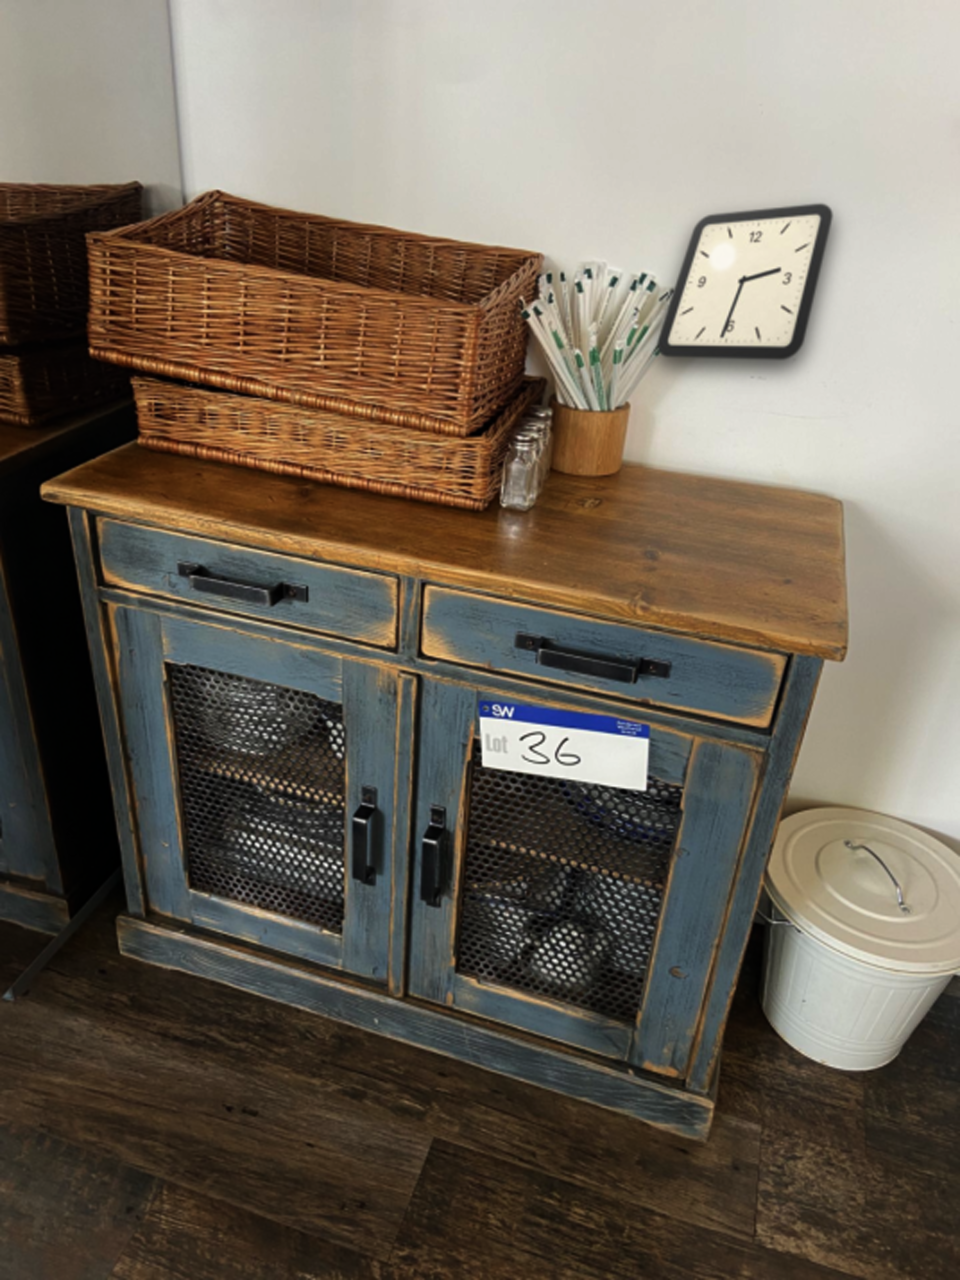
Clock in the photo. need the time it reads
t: 2:31
